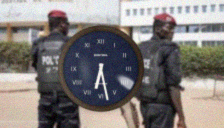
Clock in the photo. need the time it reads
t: 6:28
